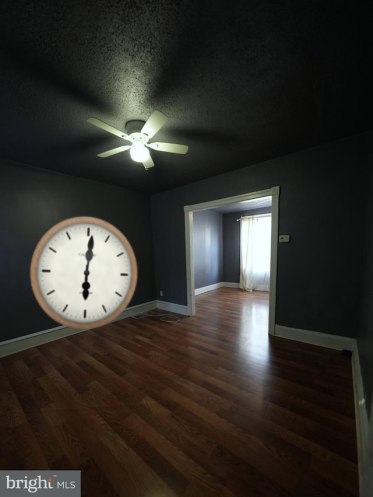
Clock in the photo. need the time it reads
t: 6:01
